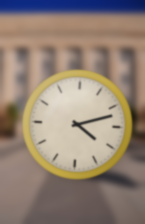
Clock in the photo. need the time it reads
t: 4:12
